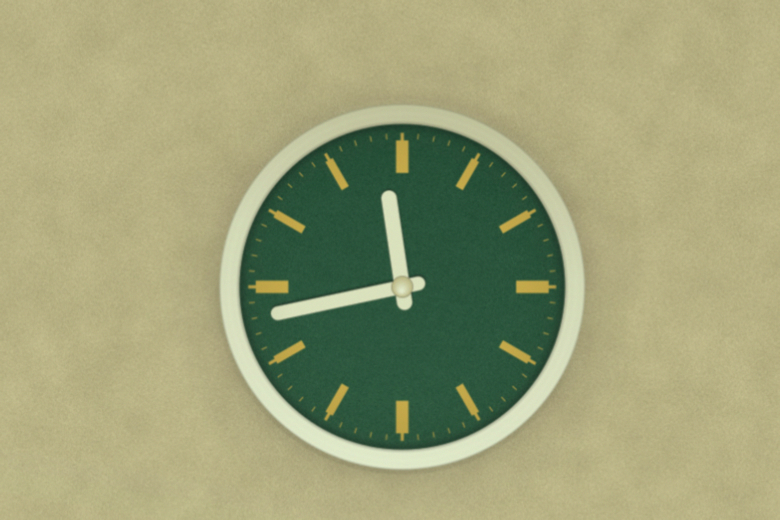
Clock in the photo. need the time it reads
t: 11:43
